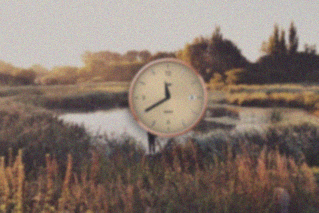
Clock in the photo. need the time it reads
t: 11:40
